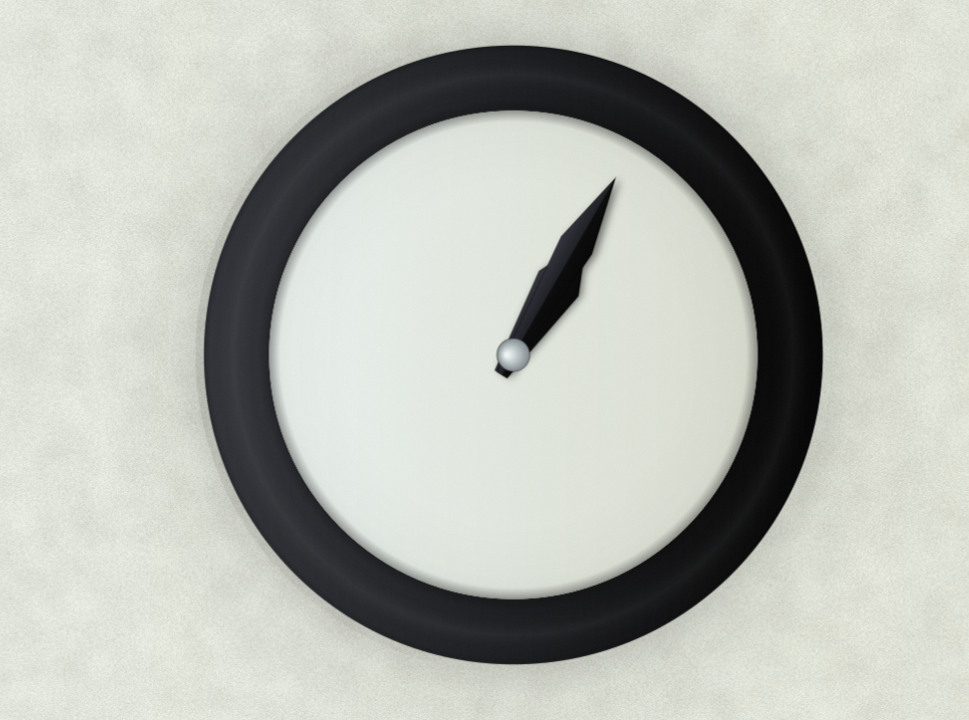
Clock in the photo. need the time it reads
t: 1:05
